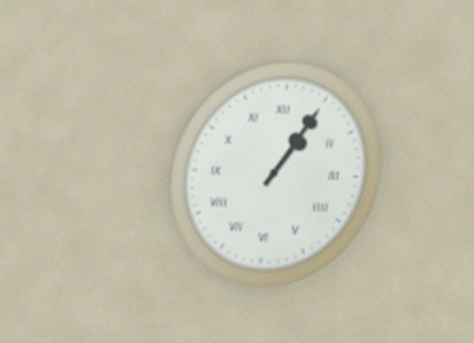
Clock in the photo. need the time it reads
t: 1:05
